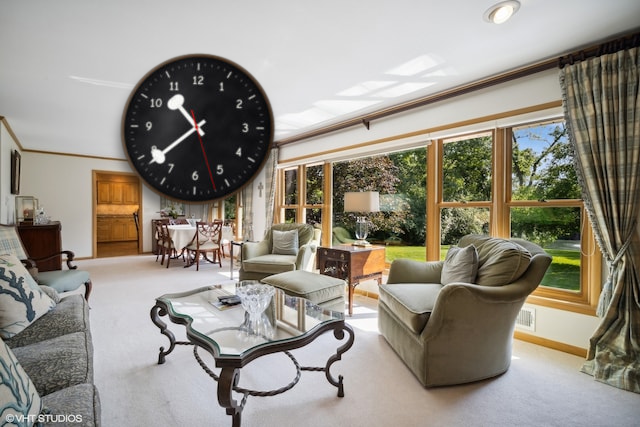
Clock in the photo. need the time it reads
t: 10:38:27
